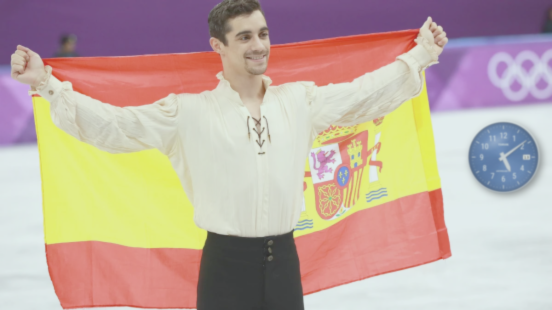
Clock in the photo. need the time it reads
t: 5:09
